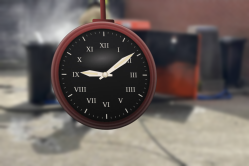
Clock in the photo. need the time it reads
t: 9:09
